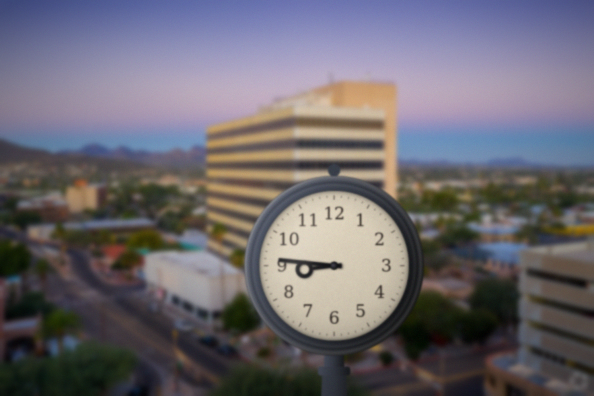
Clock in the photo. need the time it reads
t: 8:46
